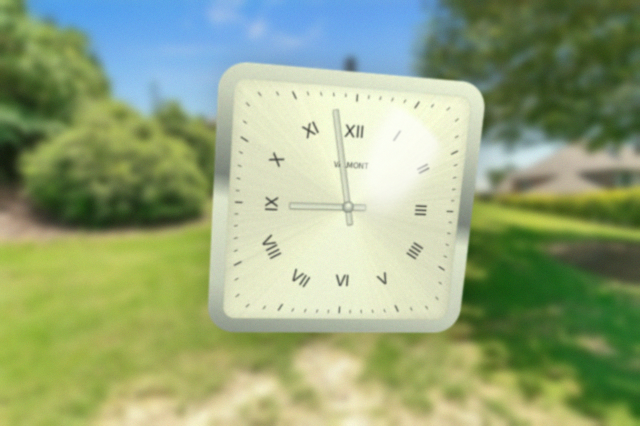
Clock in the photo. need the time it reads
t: 8:58
